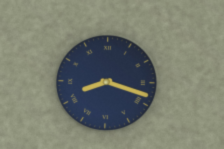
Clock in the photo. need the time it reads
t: 8:18
